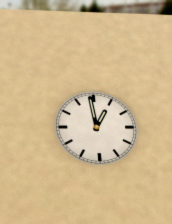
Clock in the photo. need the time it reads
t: 12:59
